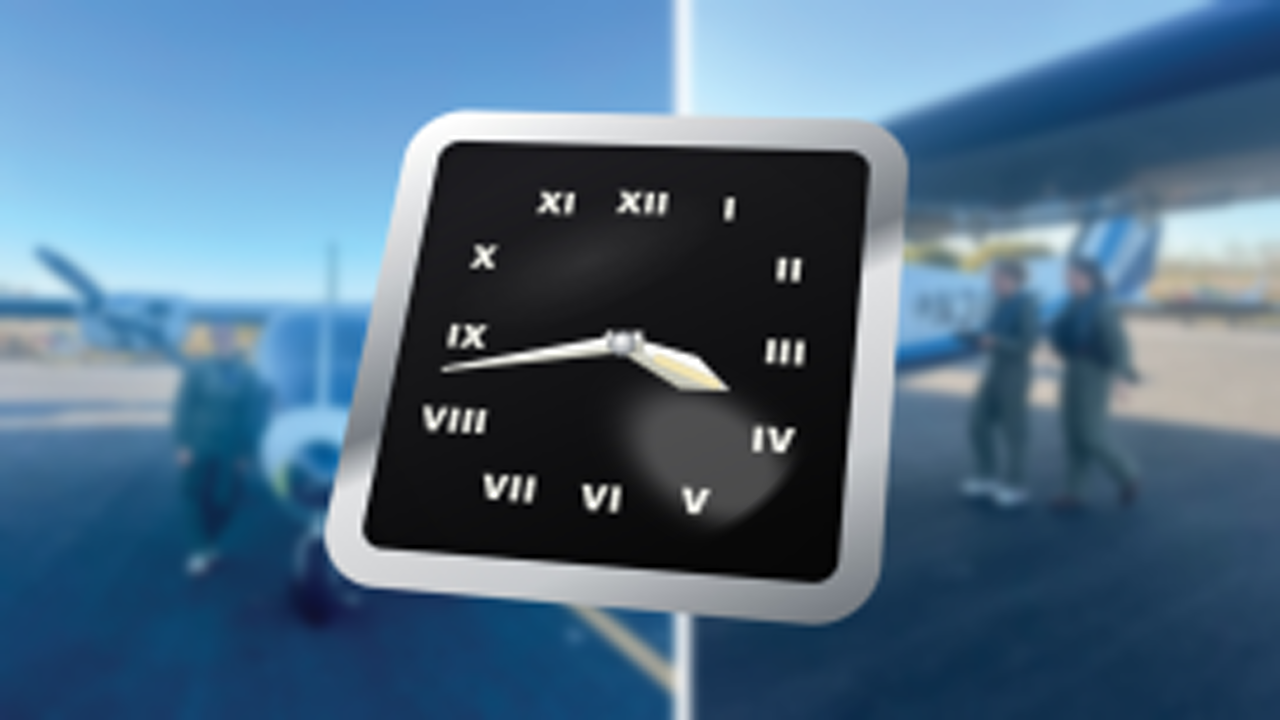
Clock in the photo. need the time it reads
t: 3:43
